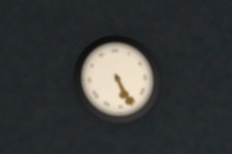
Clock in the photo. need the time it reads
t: 5:26
